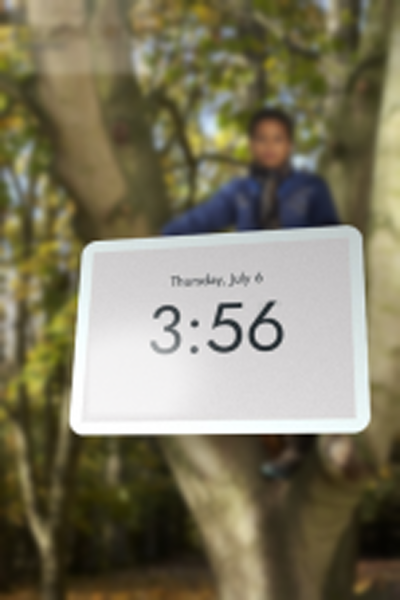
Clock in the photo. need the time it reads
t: 3:56
